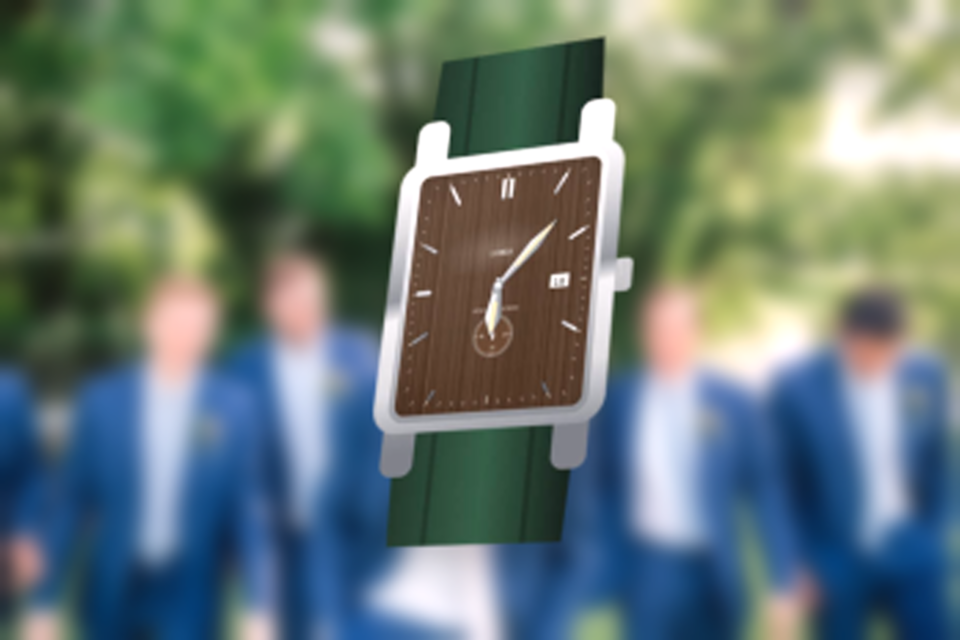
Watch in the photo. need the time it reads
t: 6:07
